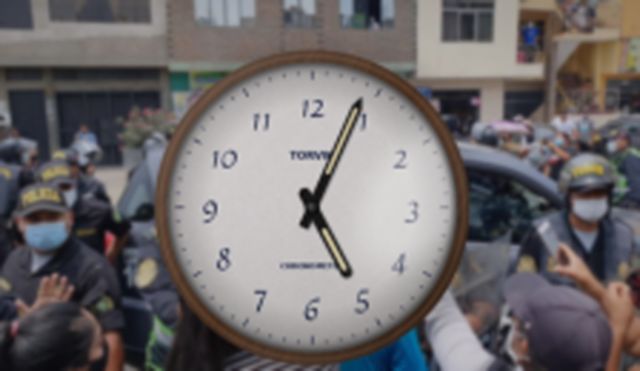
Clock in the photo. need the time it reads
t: 5:04
